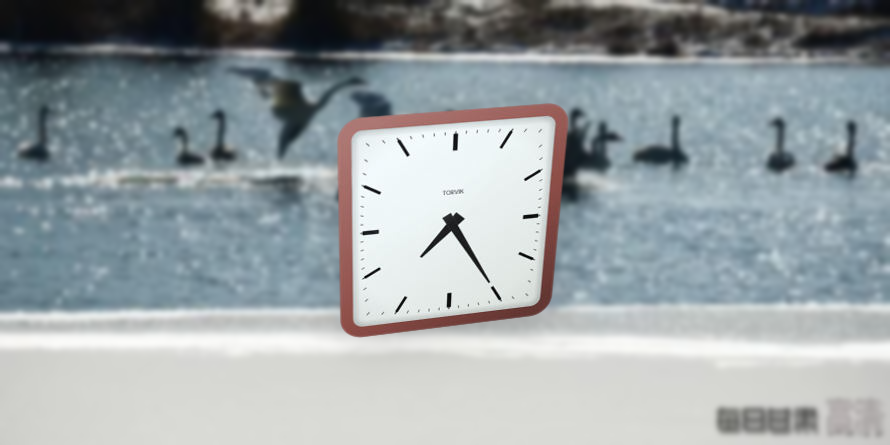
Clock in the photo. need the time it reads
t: 7:25
